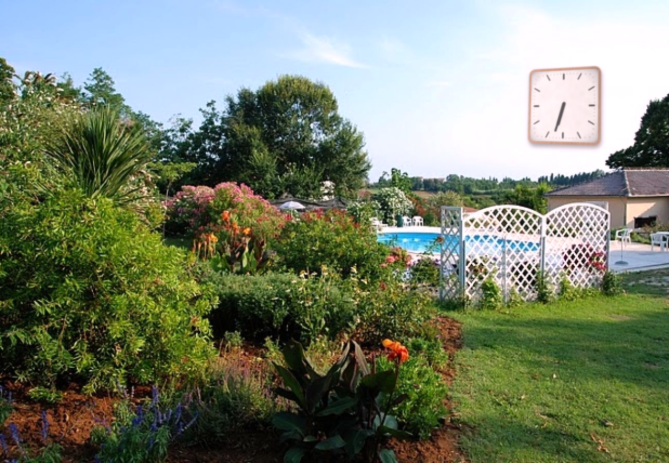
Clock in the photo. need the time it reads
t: 6:33
